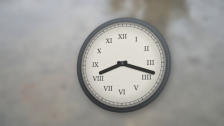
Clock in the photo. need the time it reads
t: 8:18
